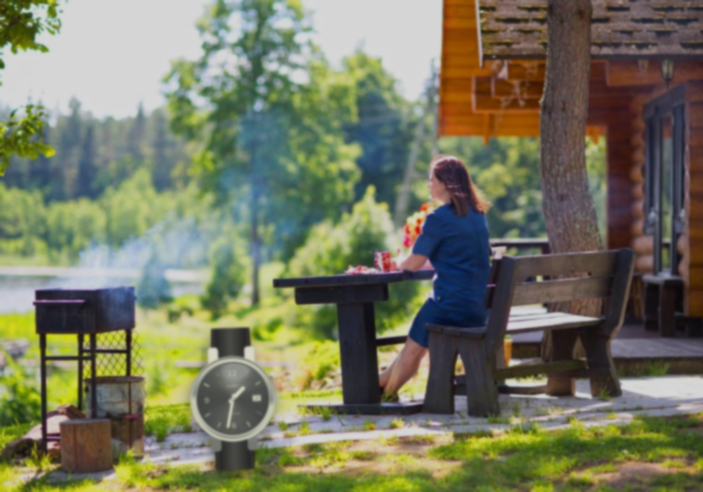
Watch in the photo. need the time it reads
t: 1:32
